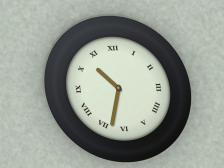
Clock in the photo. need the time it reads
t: 10:33
